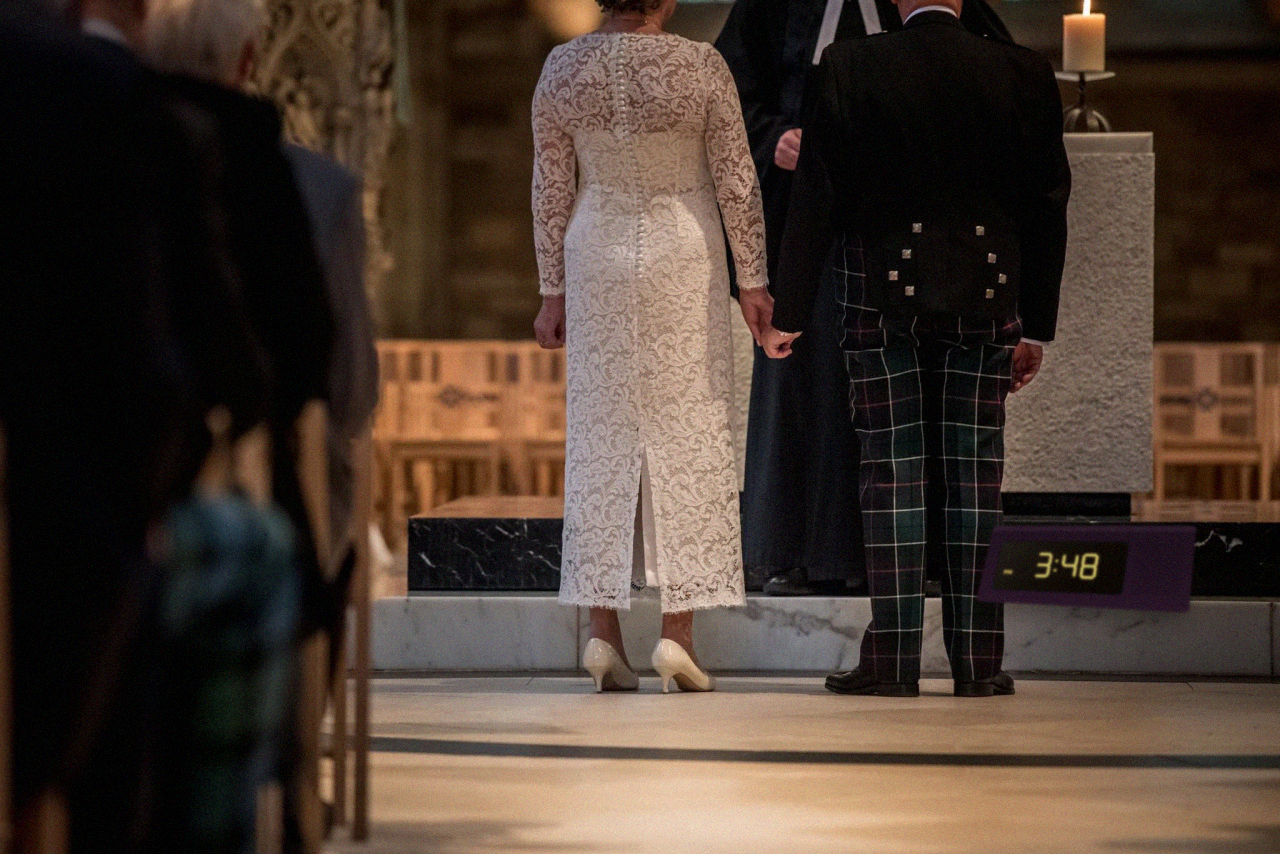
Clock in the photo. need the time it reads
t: 3:48
